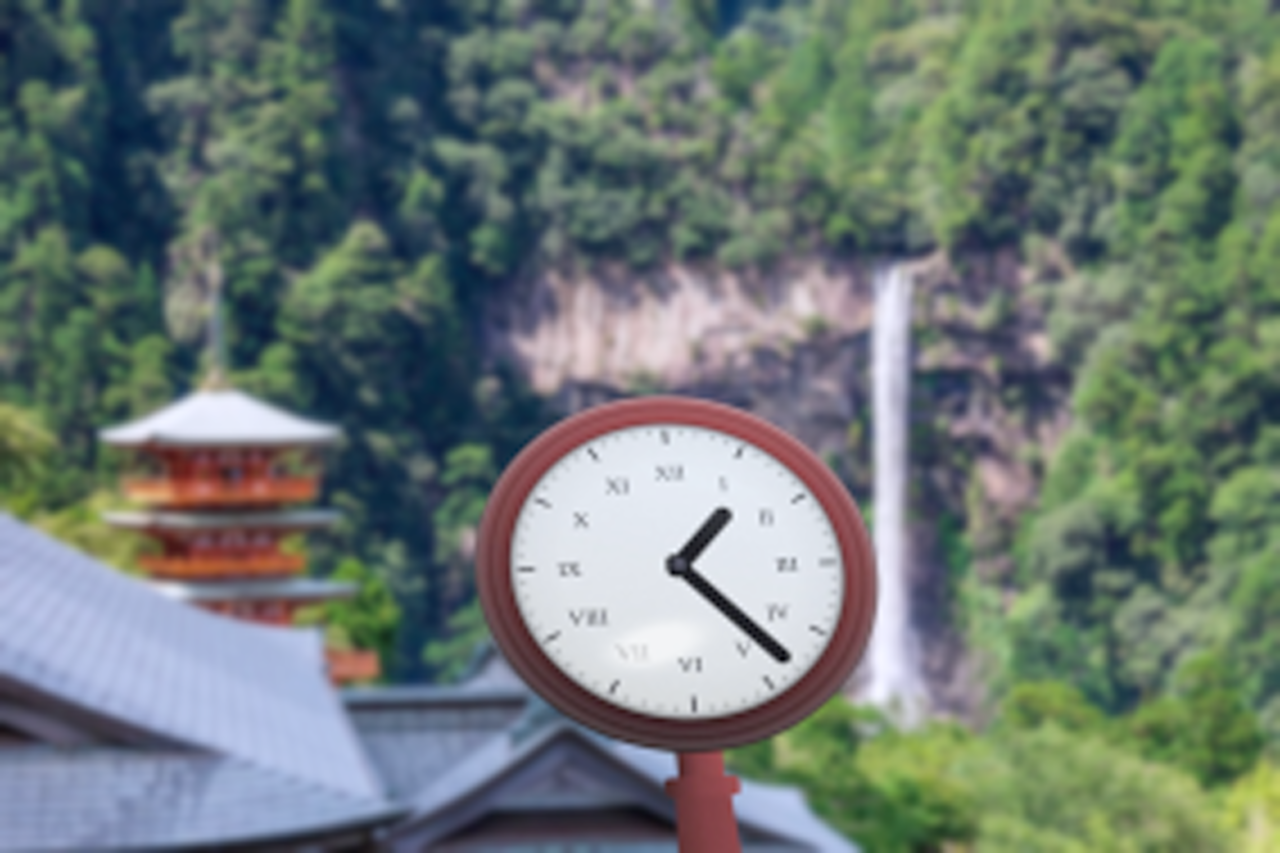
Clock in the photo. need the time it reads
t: 1:23
